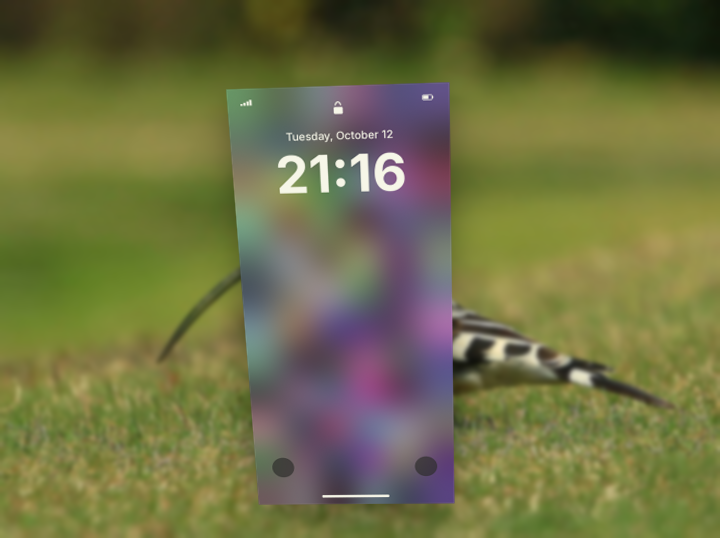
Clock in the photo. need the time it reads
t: 21:16
